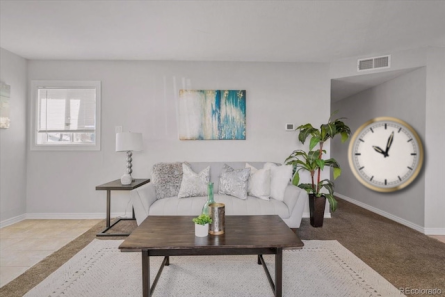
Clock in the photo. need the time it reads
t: 10:03
